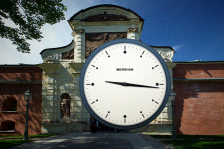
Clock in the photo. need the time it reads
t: 9:16
